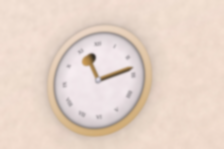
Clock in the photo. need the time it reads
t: 11:13
